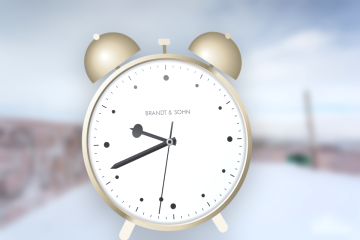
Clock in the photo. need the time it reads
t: 9:41:32
